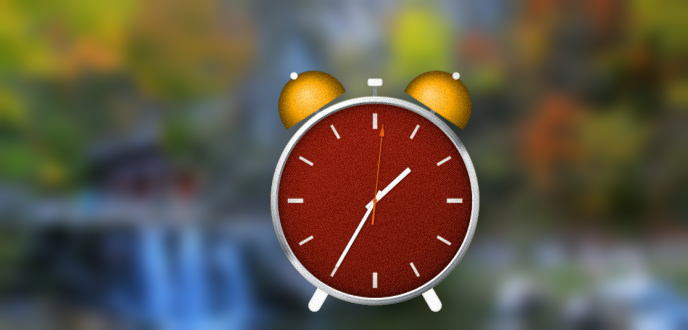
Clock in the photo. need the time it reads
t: 1:35:01
